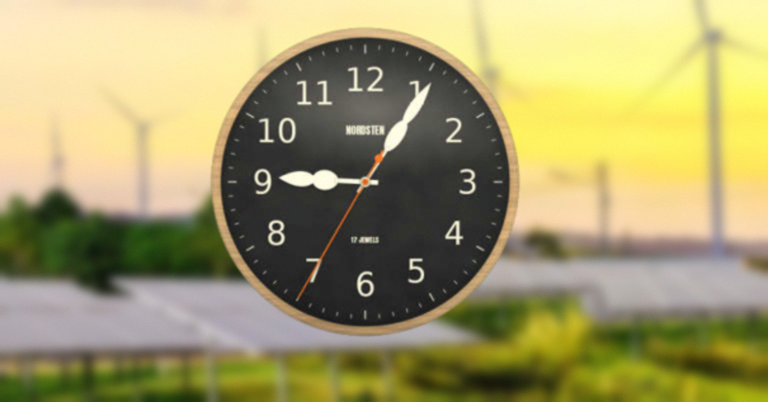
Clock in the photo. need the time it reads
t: 9:05:35
